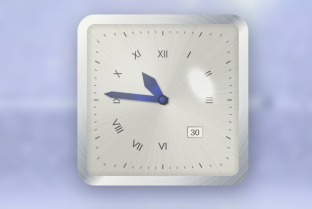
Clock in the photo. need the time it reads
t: 10:46
